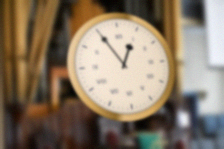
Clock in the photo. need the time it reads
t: 12:55
